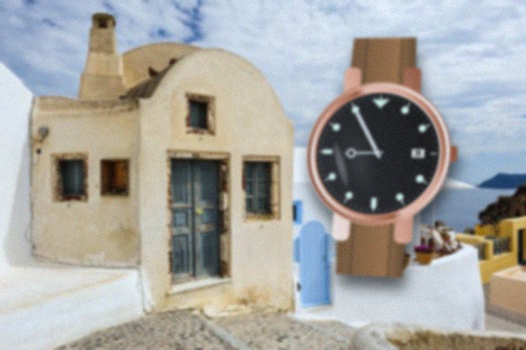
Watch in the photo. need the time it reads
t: 8:55
